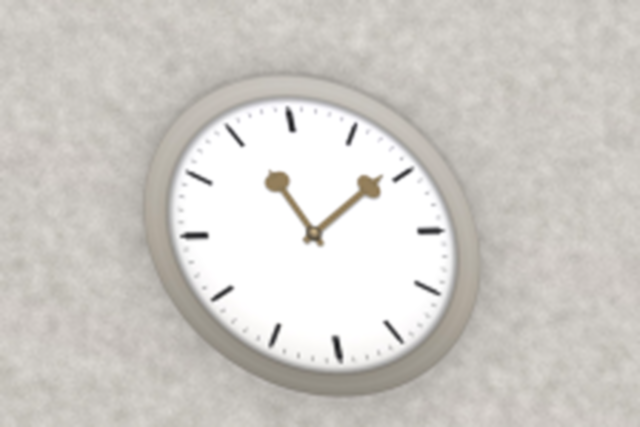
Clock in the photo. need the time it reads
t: 11:09
